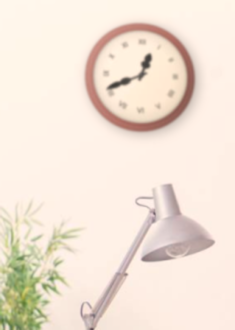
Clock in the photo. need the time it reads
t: 12:41
